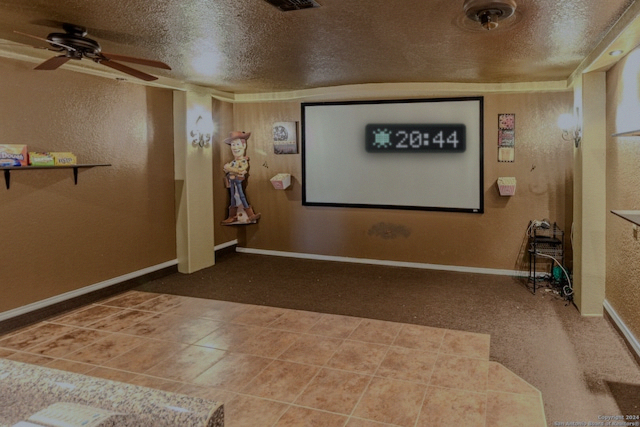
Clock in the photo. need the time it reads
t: 20:44
